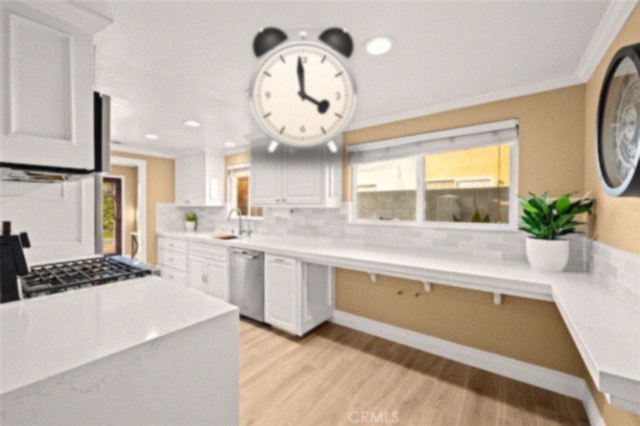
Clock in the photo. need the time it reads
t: 3:59
